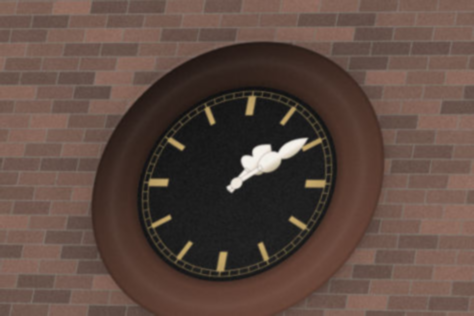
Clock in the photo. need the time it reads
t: 1:09
